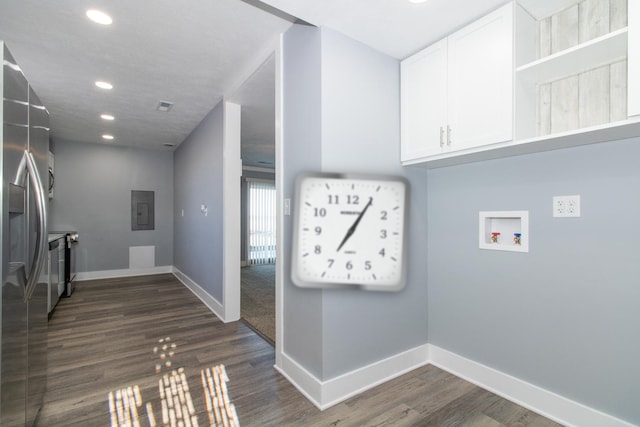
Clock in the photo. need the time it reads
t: 7:05
